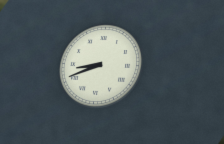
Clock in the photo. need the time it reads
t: 8:41
